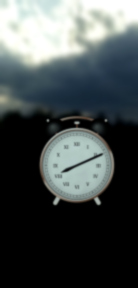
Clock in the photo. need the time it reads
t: 8:11
